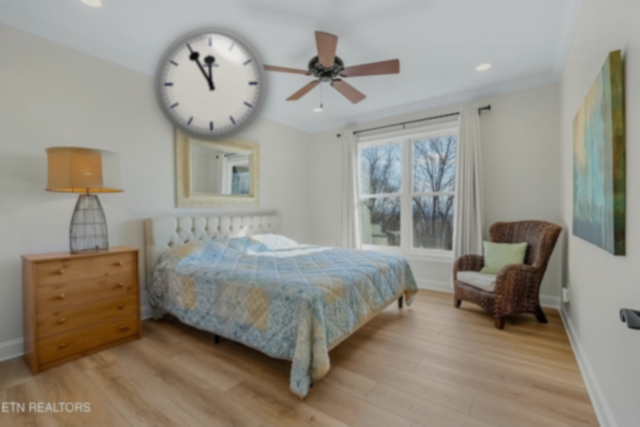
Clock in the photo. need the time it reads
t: 11:55
